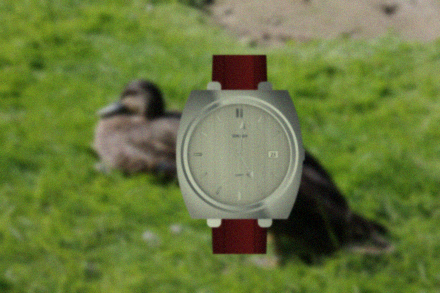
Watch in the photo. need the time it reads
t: 5:01
